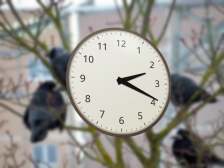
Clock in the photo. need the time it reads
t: 2:19
